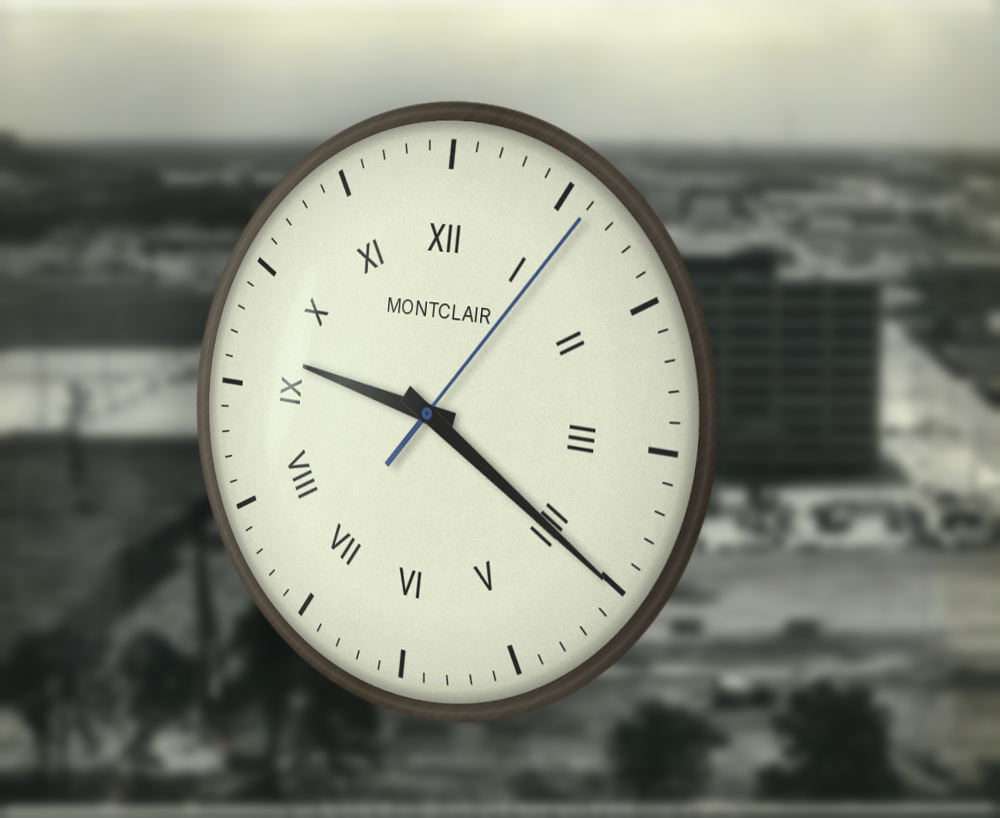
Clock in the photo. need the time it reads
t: 9:20:06
